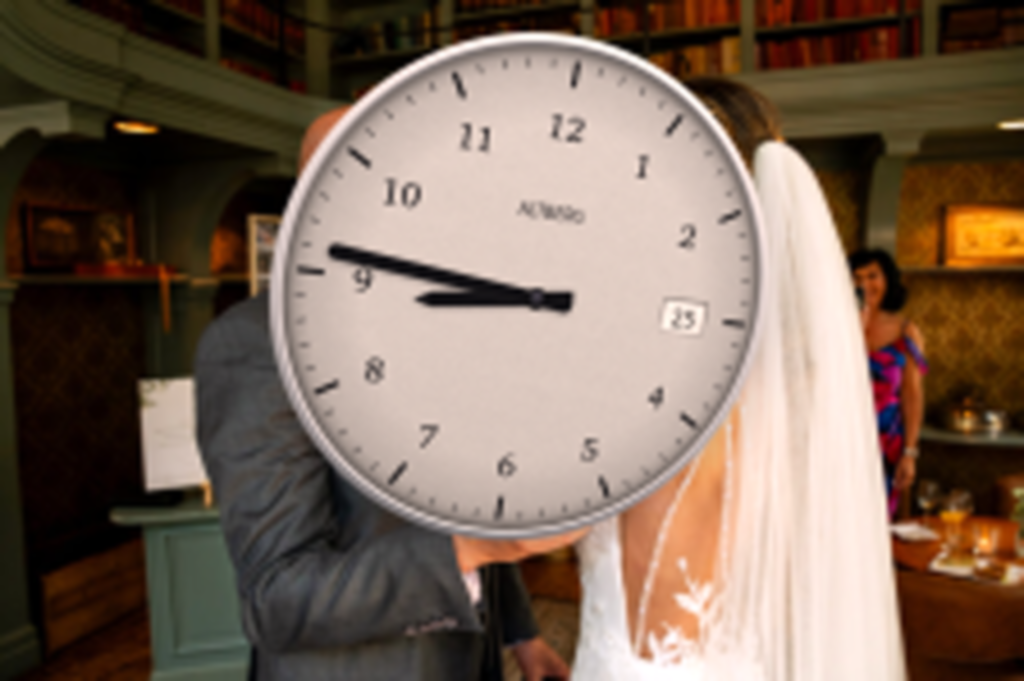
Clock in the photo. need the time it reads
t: 8:46
